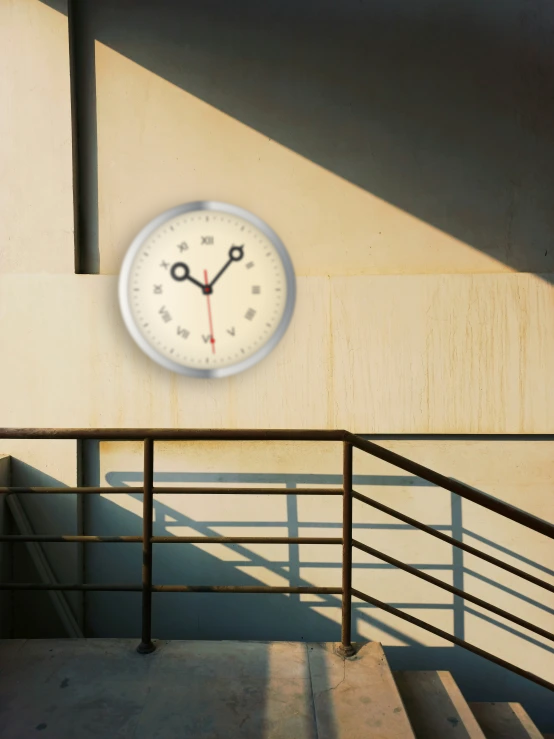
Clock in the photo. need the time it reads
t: 10:06:29
